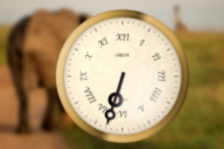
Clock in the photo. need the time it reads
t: 6:33
